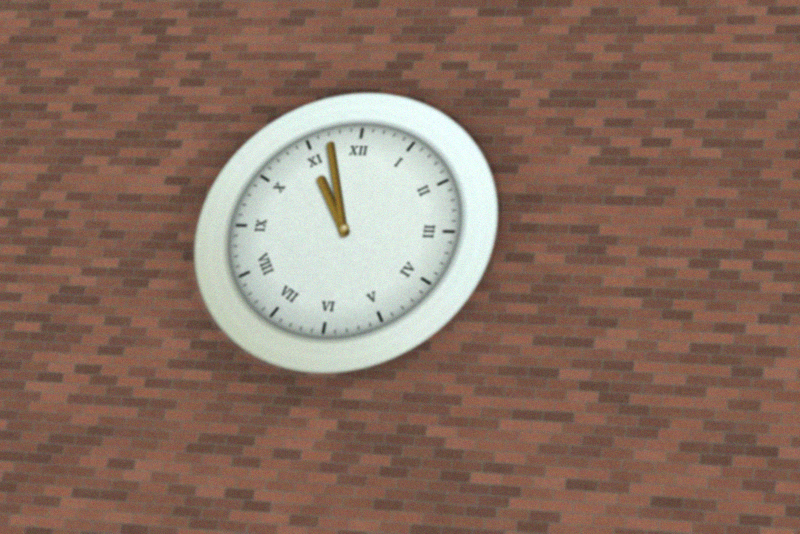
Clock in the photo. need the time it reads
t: 10:57
